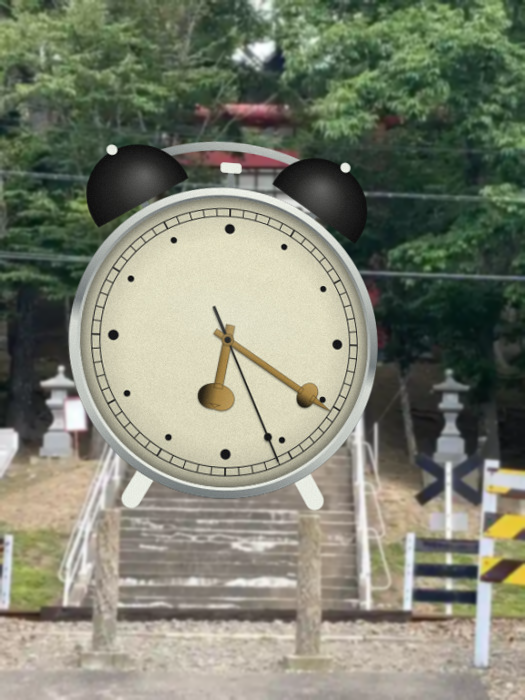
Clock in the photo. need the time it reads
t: 6:20:26
